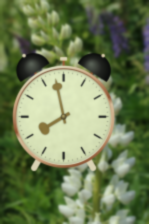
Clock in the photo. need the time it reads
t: 7:58
